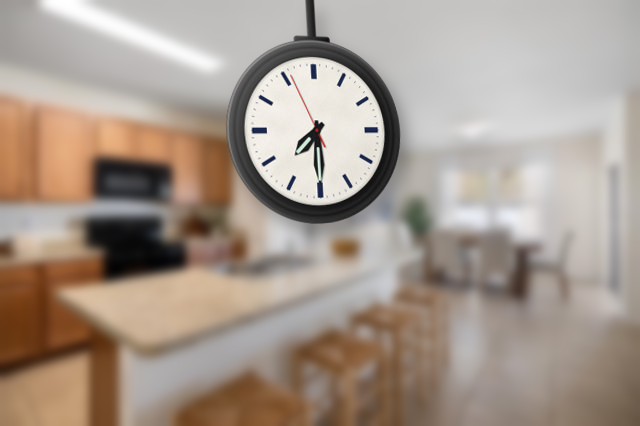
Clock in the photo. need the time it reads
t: 7:29:56
